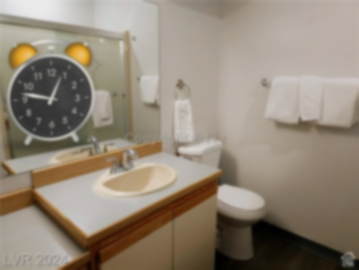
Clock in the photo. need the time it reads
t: 12:47
